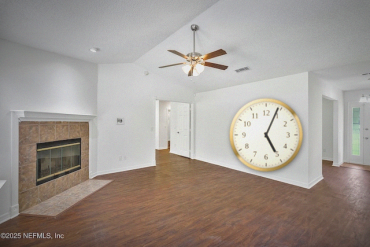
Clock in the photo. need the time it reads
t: 5:04
